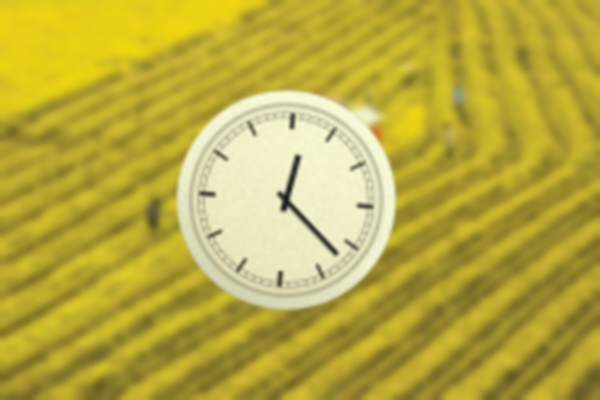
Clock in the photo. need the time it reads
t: 12:22
